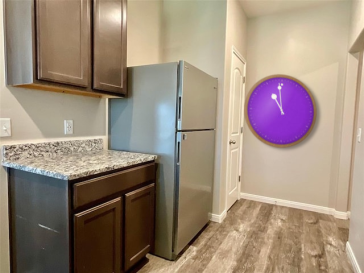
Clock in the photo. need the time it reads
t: 10:59
